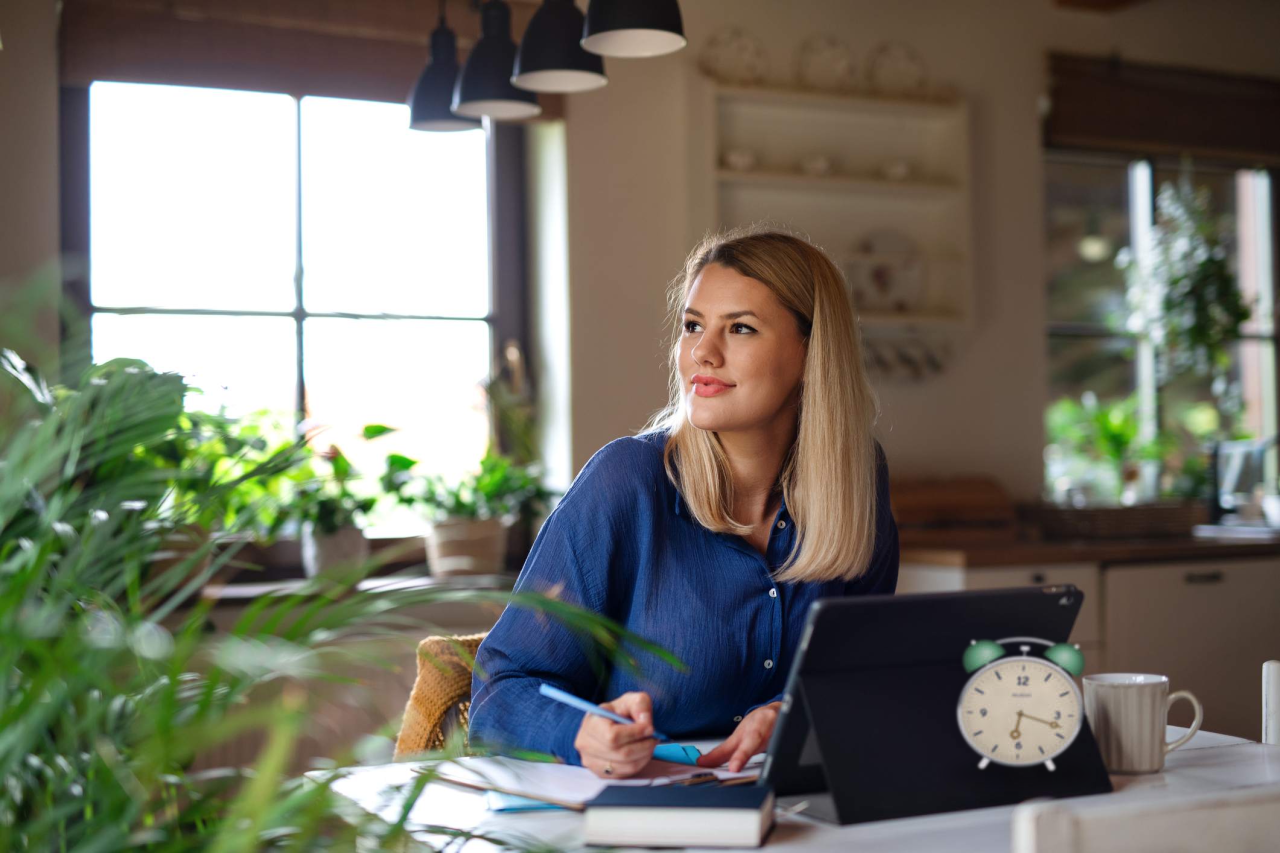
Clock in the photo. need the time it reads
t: 6:18
